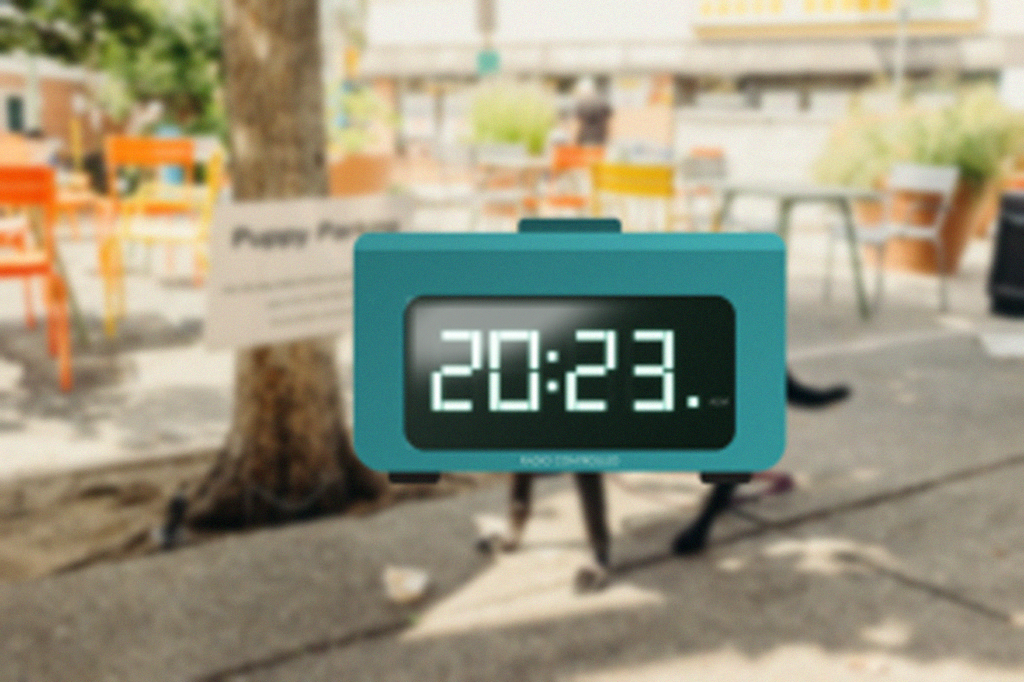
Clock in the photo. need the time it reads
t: 20:23
